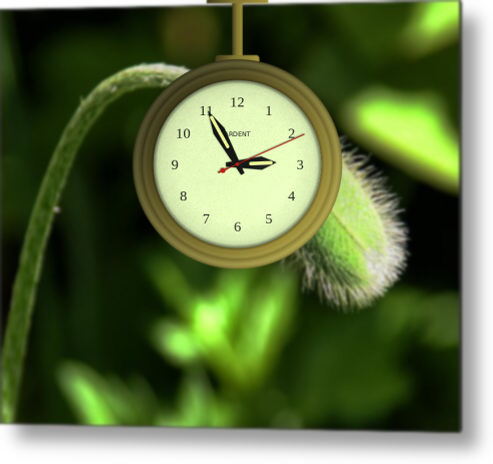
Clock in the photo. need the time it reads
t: 2:55:11
